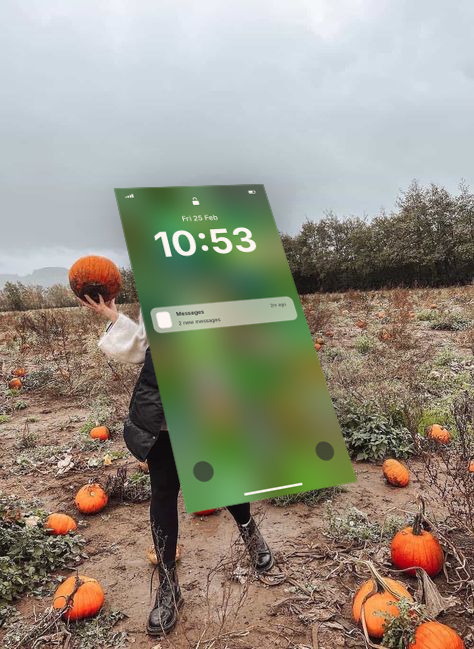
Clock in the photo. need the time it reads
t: 10:53
